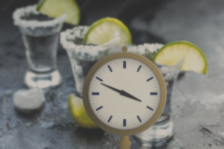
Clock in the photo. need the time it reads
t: 3:49
